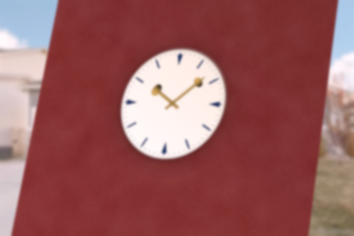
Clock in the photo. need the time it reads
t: 10:08
